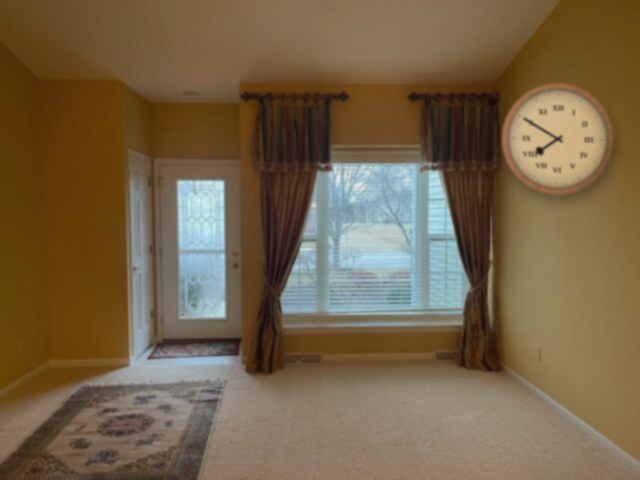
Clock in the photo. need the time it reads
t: 7:50
